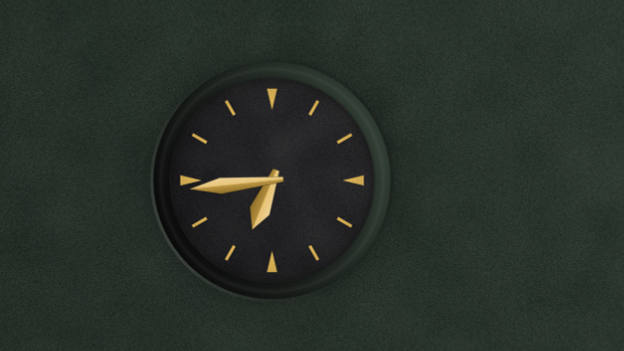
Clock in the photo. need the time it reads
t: 6:44
